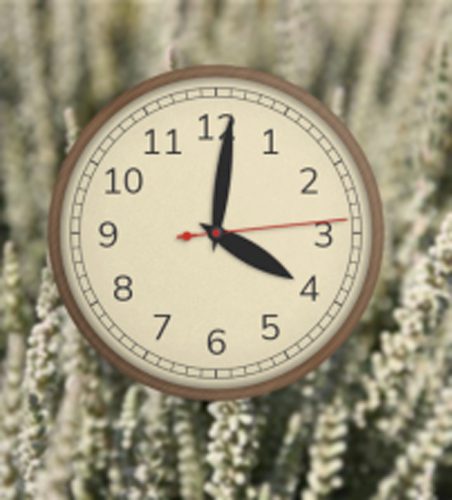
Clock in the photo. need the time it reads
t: 4:01:14
